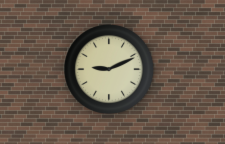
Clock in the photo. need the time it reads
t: 9:11
